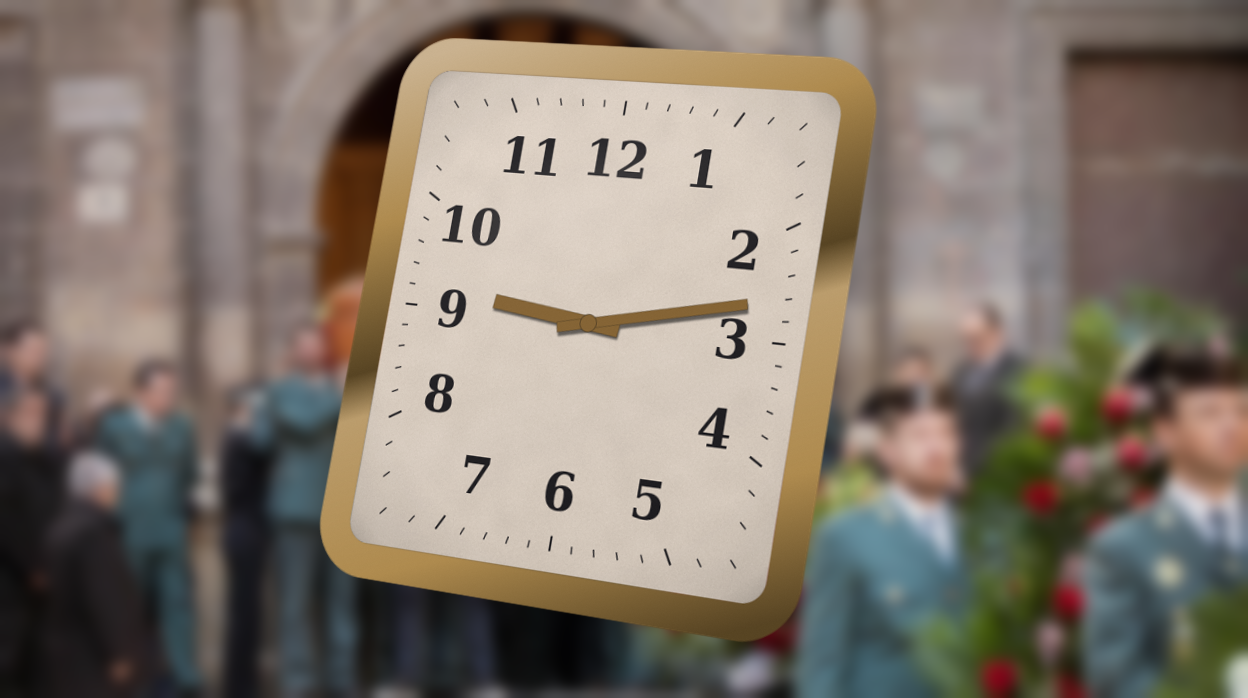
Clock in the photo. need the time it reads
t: 9:13
